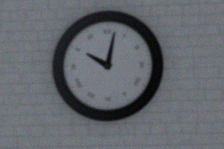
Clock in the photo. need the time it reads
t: 10:02
